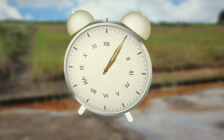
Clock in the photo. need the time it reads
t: 1:05
